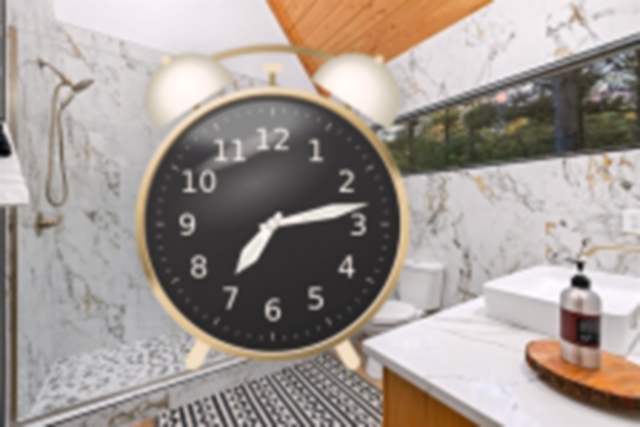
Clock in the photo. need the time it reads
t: 7:13
